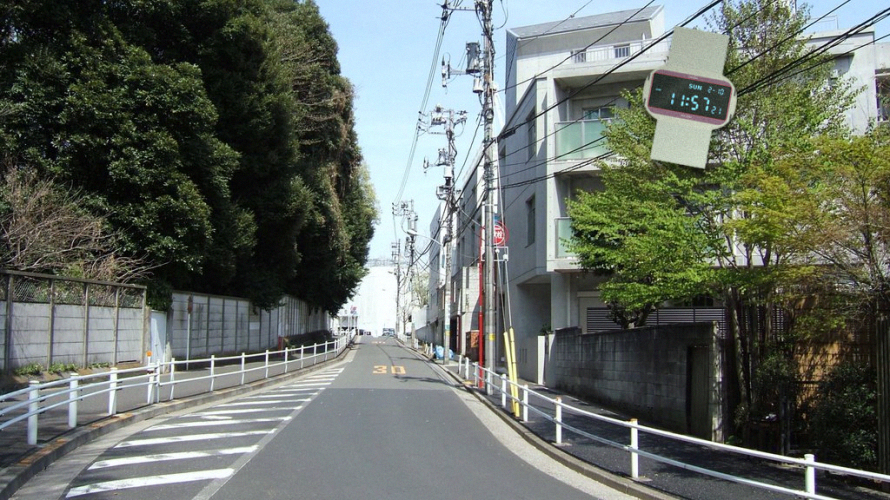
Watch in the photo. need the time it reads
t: 11:57:21
